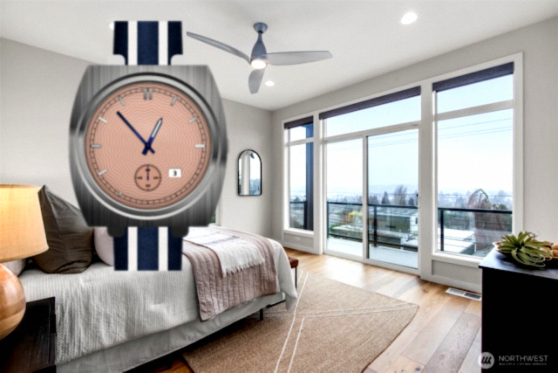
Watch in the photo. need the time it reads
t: 12:53
